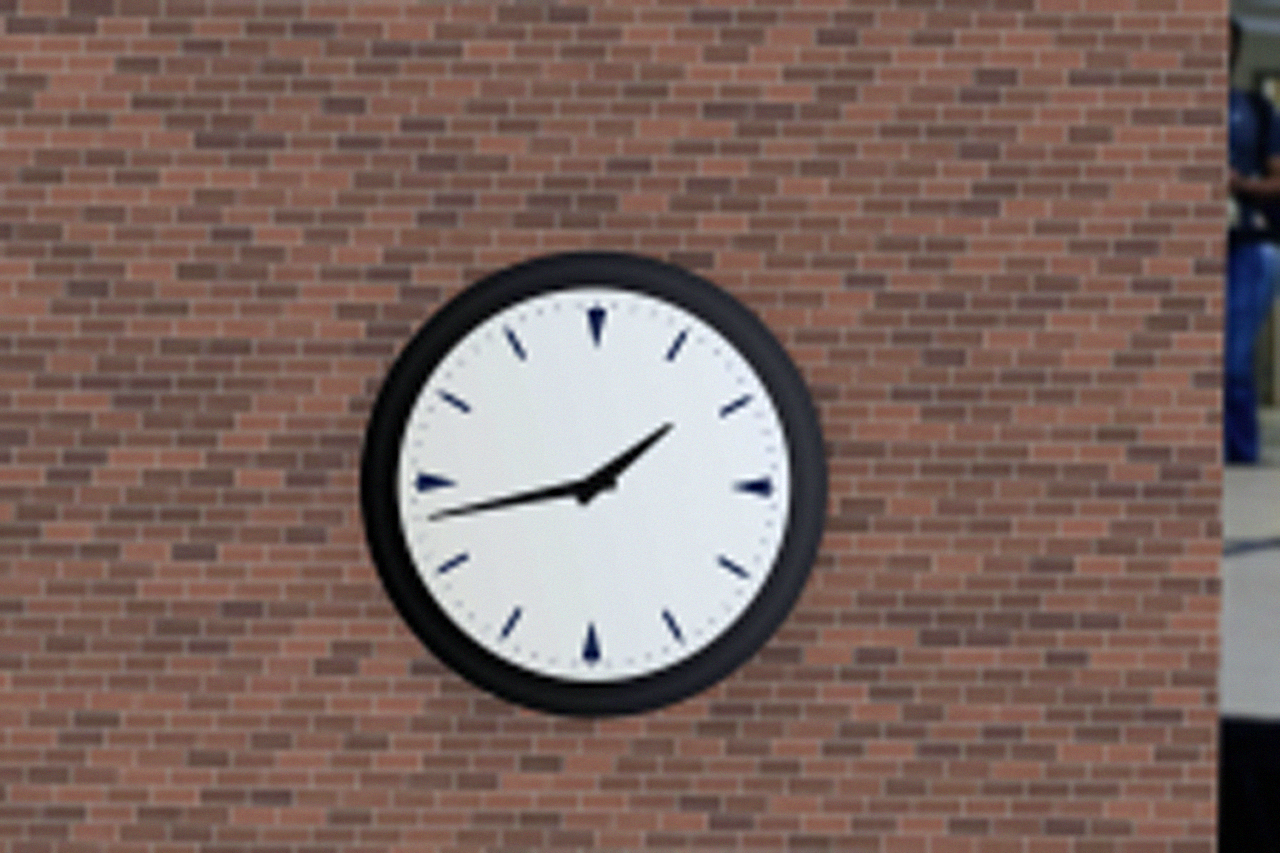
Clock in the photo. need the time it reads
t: 1:43
